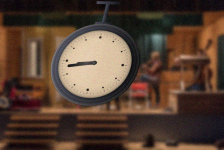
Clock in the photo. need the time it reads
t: 8:43
